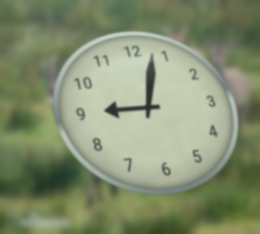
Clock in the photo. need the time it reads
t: 9:03
